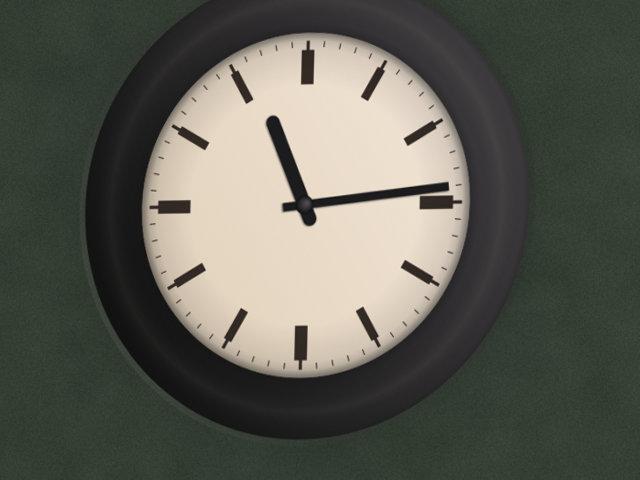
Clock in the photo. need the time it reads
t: 11:14
